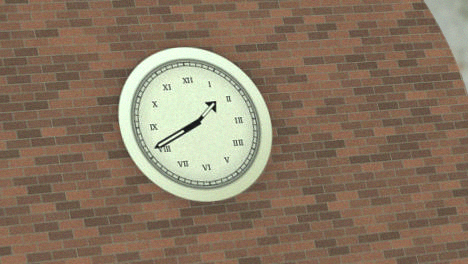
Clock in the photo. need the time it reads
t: 1:41
